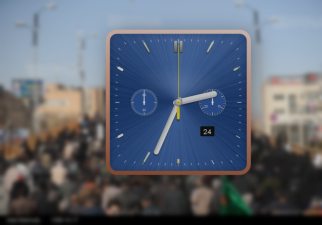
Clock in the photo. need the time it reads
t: 2:34
